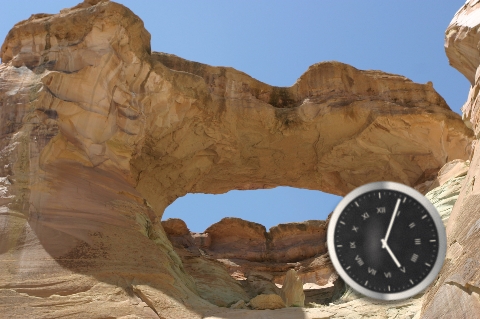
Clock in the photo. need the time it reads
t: 5:04
